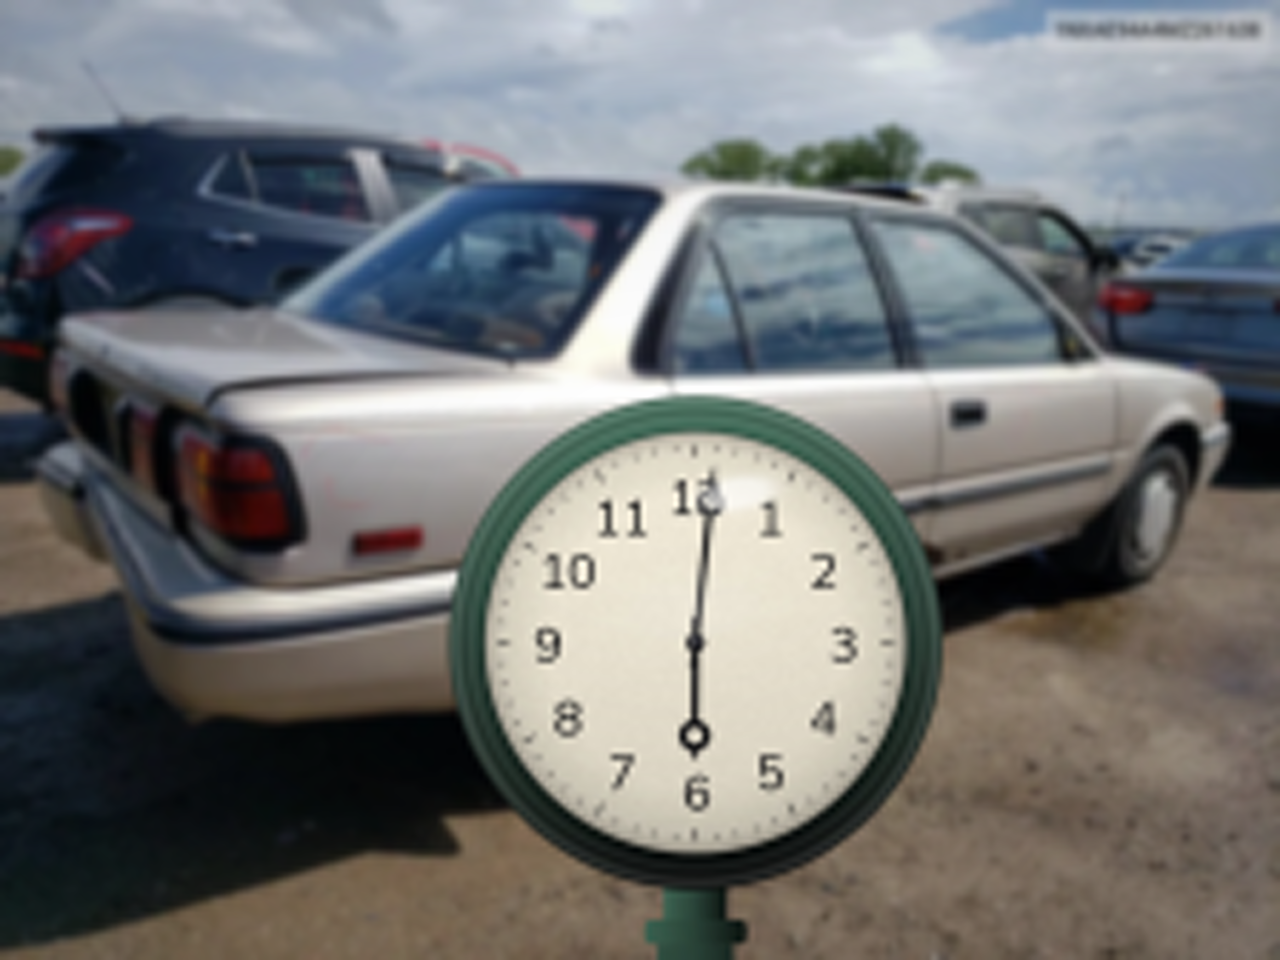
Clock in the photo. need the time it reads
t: 6:01
